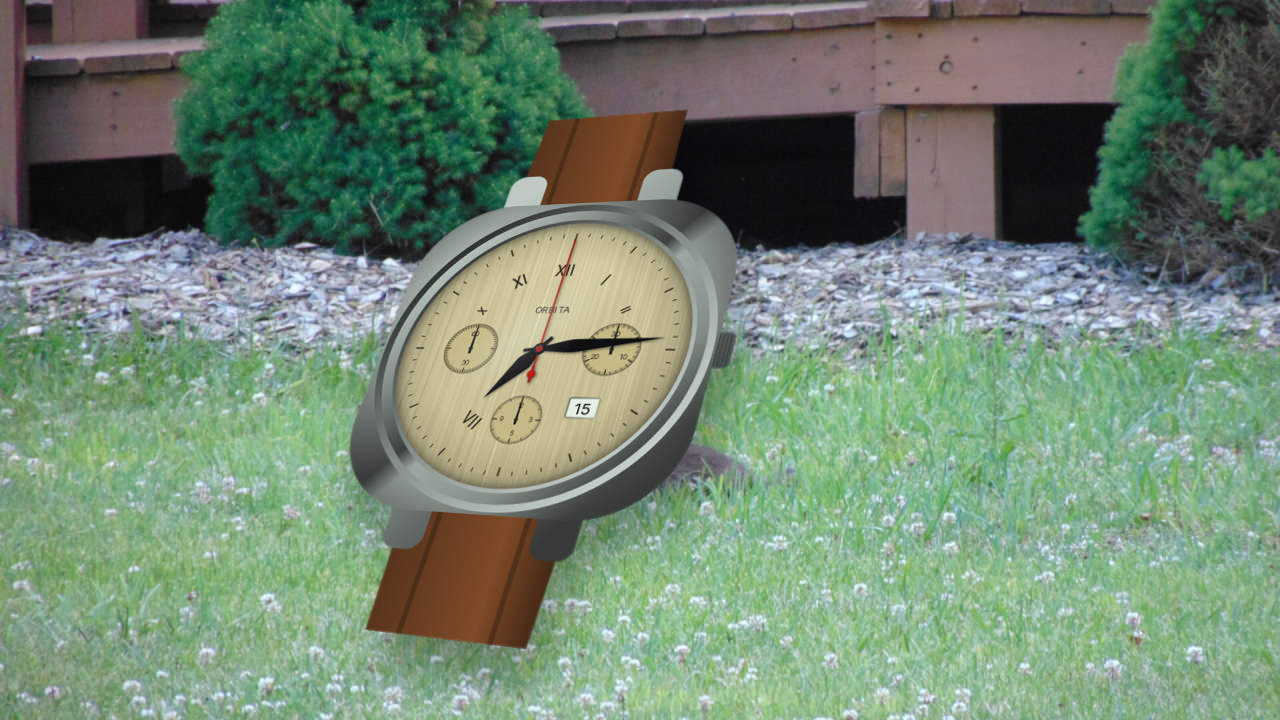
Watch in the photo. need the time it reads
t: 7:14
